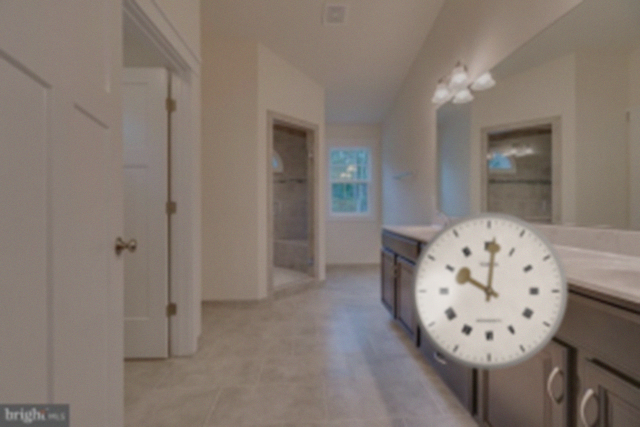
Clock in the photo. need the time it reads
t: 10:01
